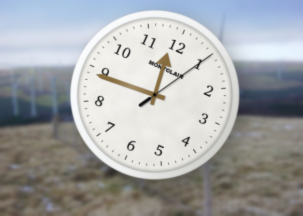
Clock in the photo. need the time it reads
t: 11:44:05
